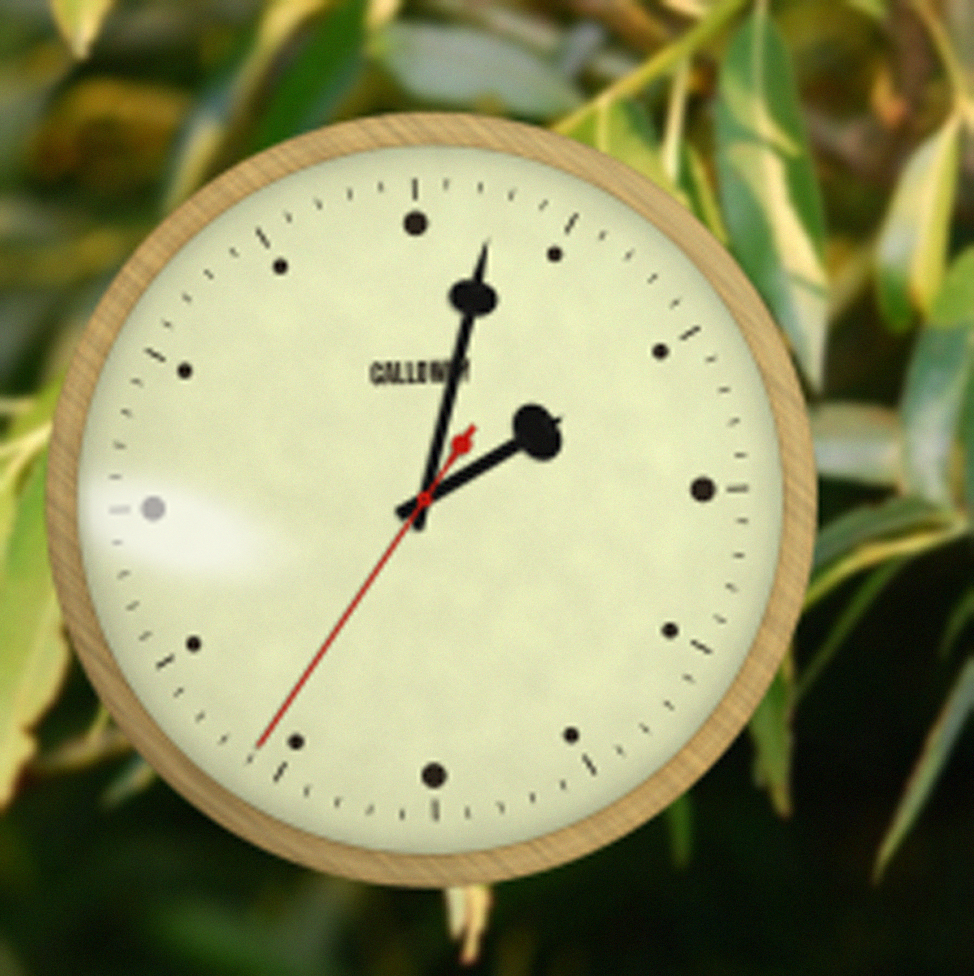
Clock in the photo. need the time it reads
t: 2:02:36
